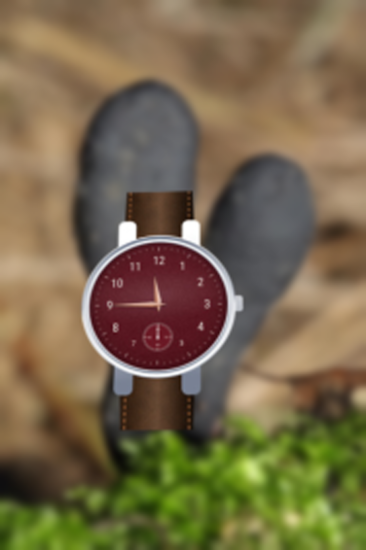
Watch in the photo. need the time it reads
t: 11:45
